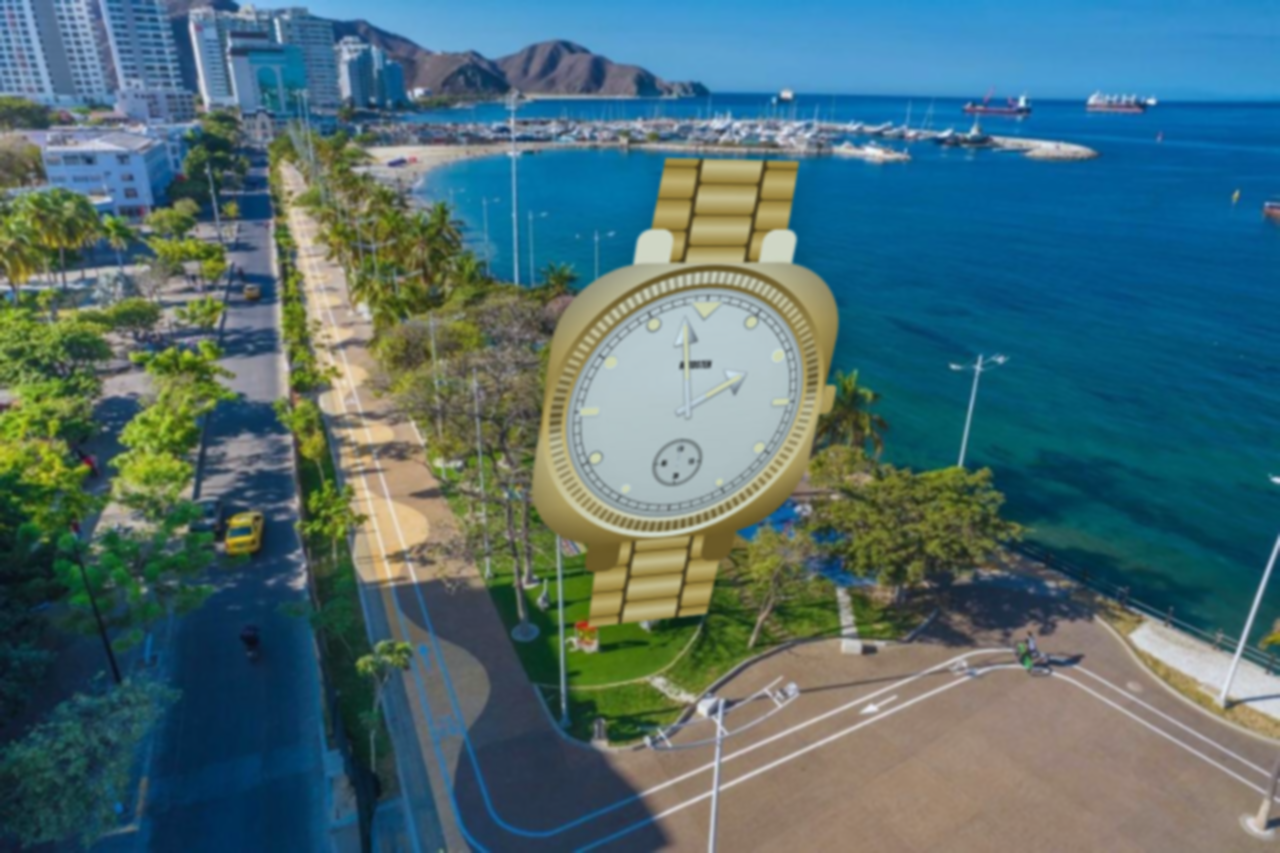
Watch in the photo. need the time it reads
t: 1:58
